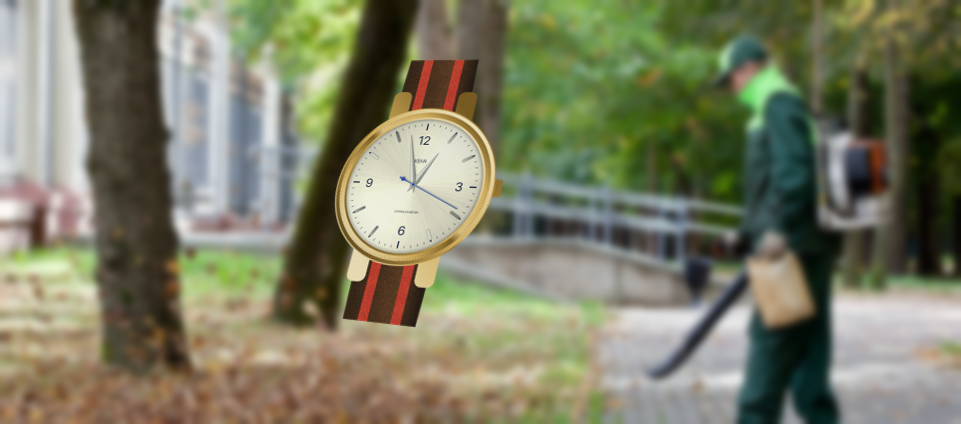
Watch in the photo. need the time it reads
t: 12:57:19
